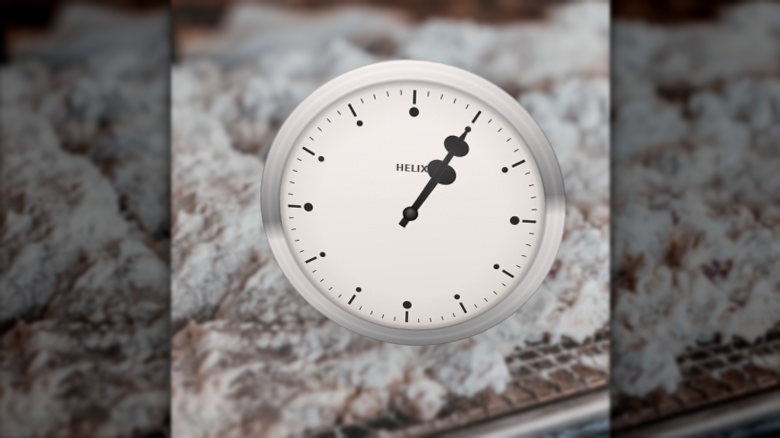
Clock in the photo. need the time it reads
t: 1:05
